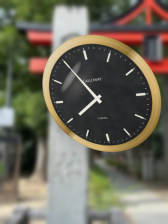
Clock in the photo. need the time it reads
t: 7:55
